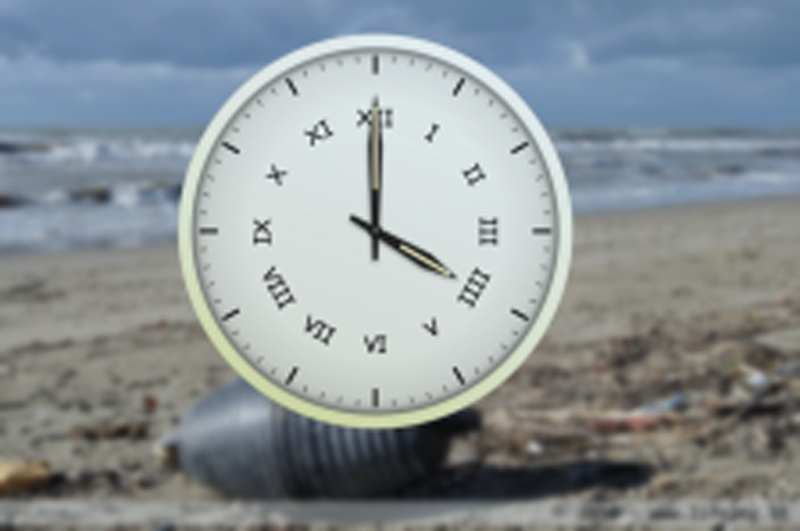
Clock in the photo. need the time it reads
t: 4:00
